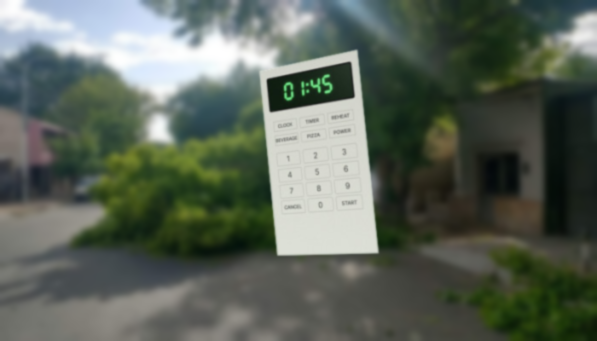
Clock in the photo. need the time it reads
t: 1:45
